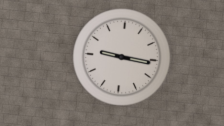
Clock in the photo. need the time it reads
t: 9:16
